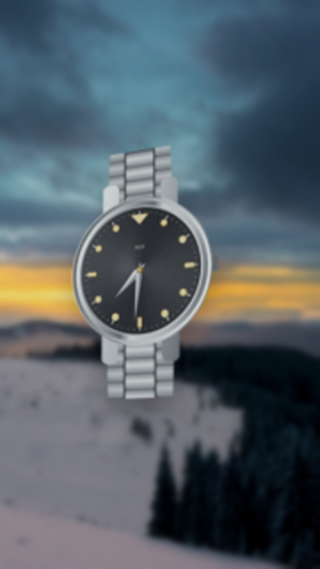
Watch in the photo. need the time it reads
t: 7:31
